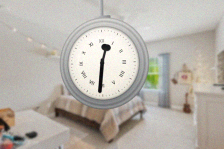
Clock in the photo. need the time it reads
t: 12:31
